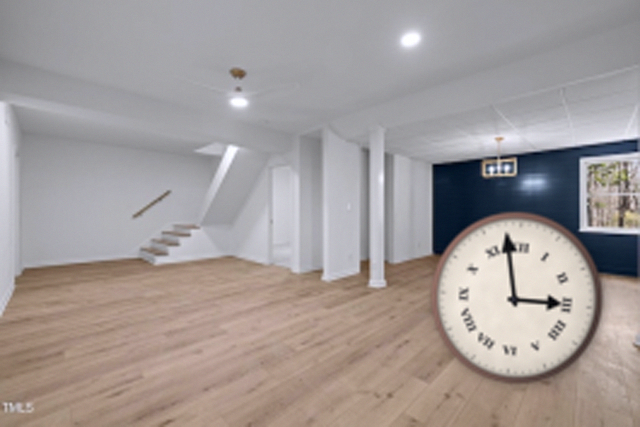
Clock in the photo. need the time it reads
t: 2:58
